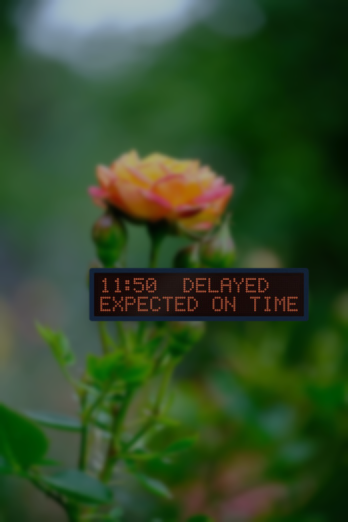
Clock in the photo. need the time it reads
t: 11:50
